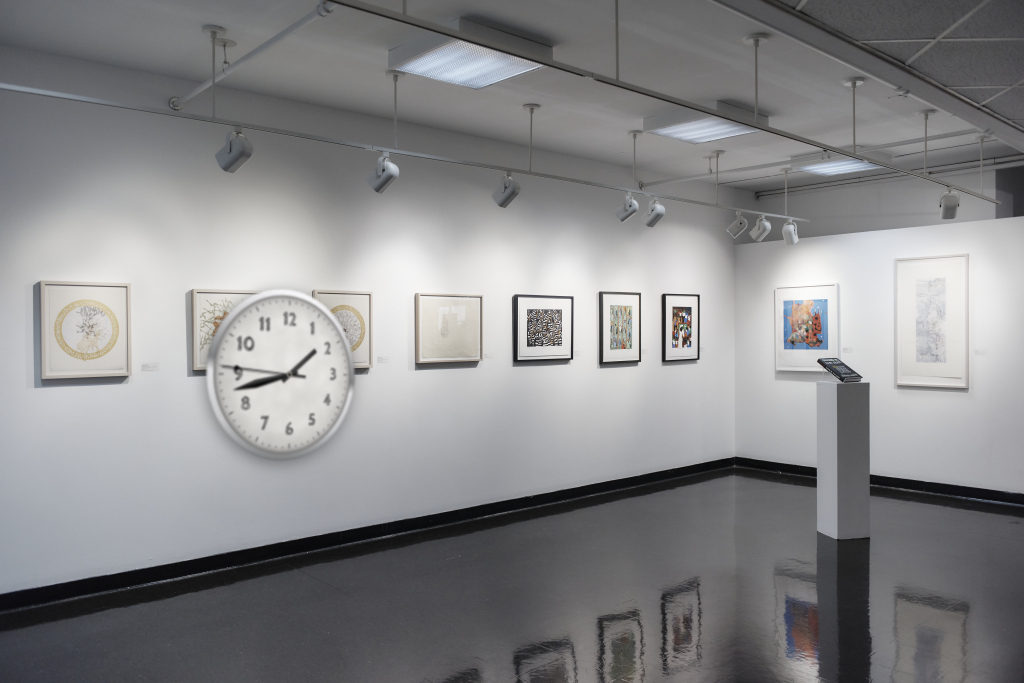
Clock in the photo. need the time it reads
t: 1:42:46
